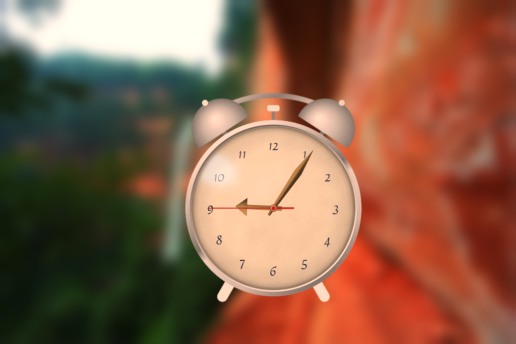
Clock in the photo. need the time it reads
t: 9:05:45
